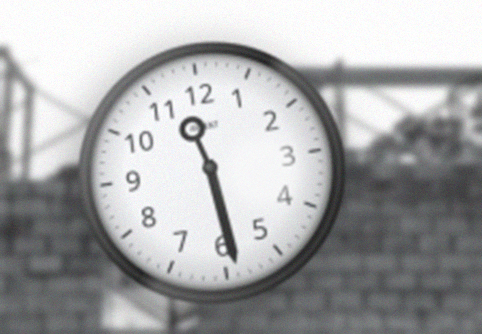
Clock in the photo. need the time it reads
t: 11:29
